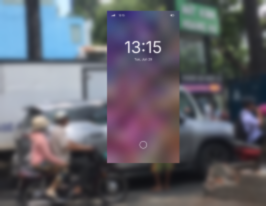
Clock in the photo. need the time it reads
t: 13:15
